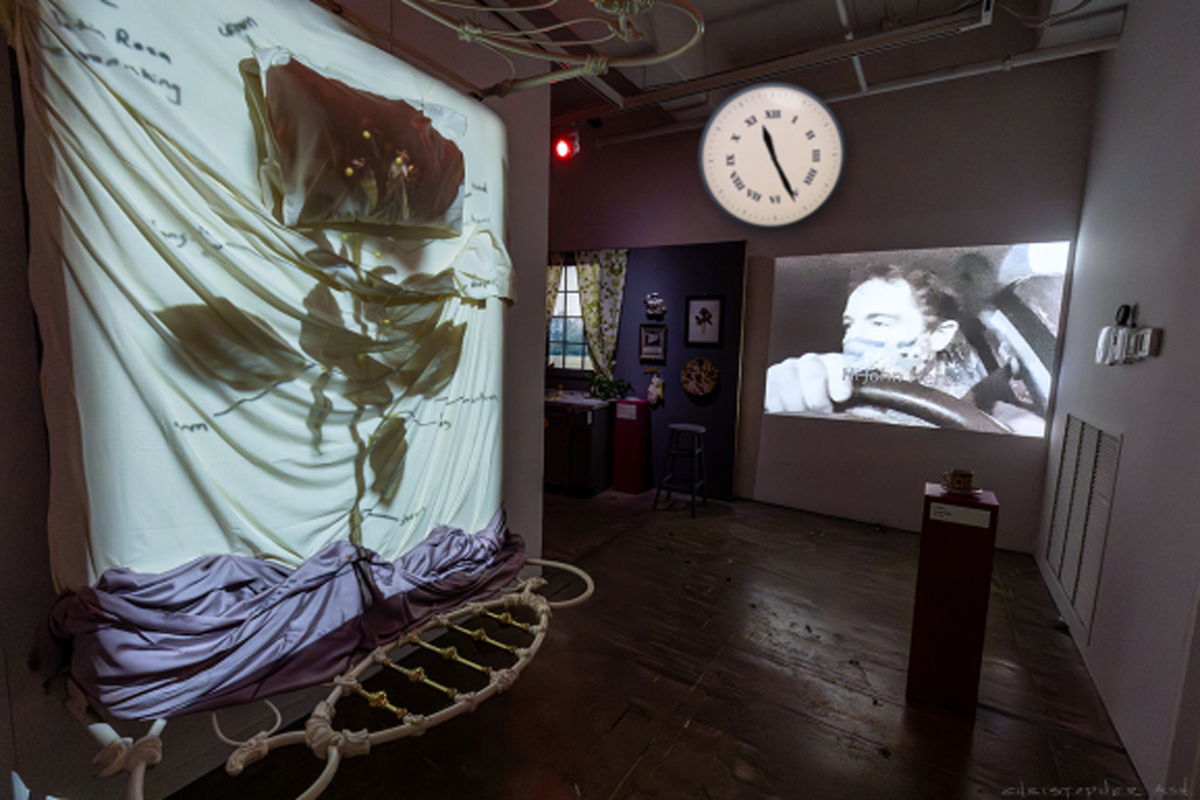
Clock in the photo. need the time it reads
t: 11:26
